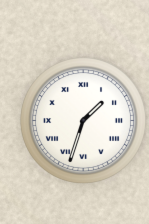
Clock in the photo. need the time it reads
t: 1:33
